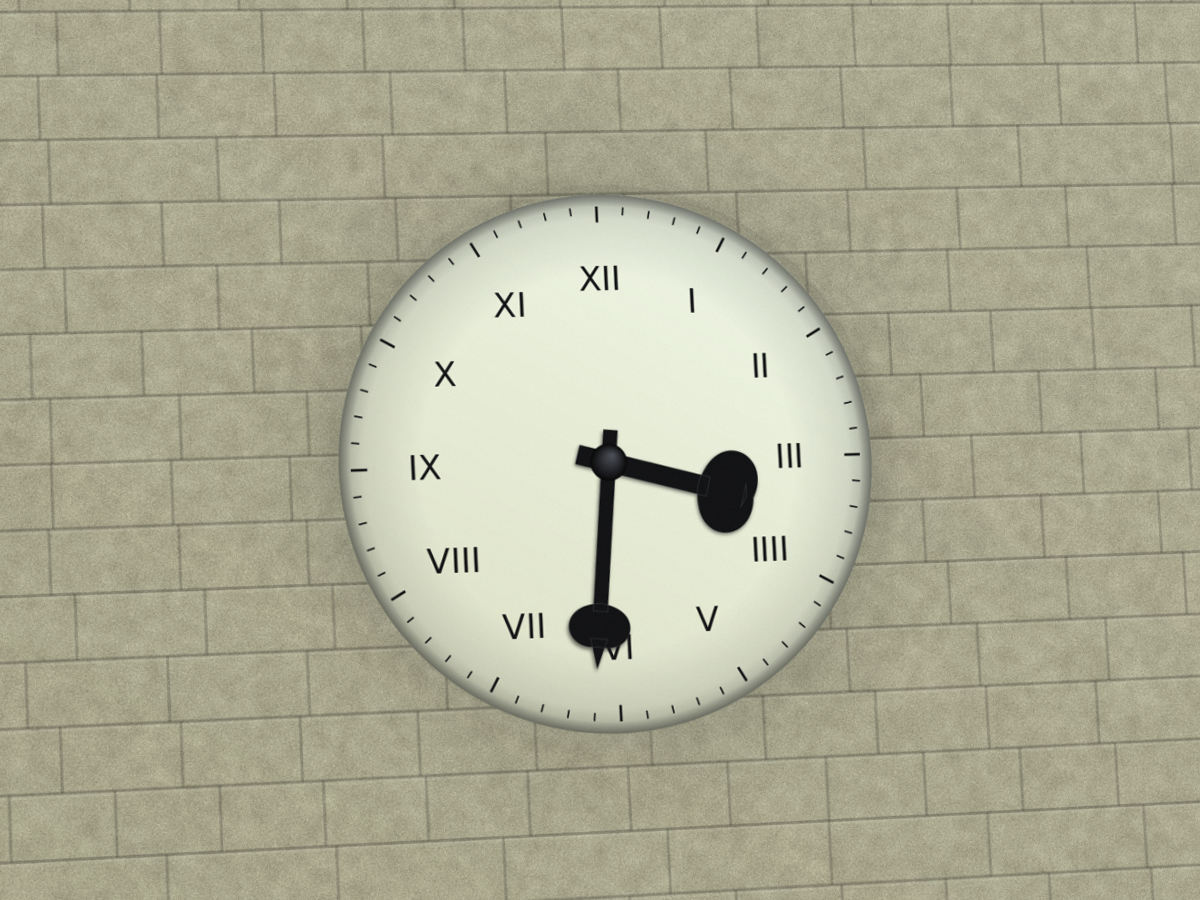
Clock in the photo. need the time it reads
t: 3:31
